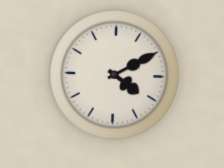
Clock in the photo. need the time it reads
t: 4:10
